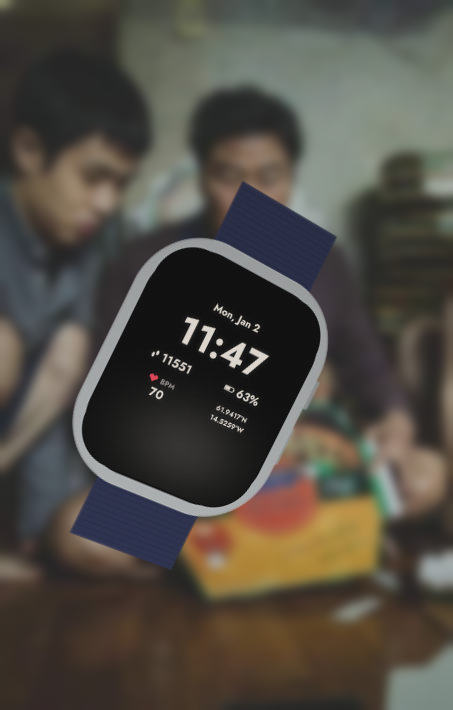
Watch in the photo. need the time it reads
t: 11:47
